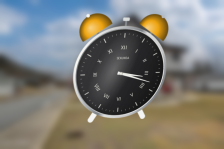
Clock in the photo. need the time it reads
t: 3:18
